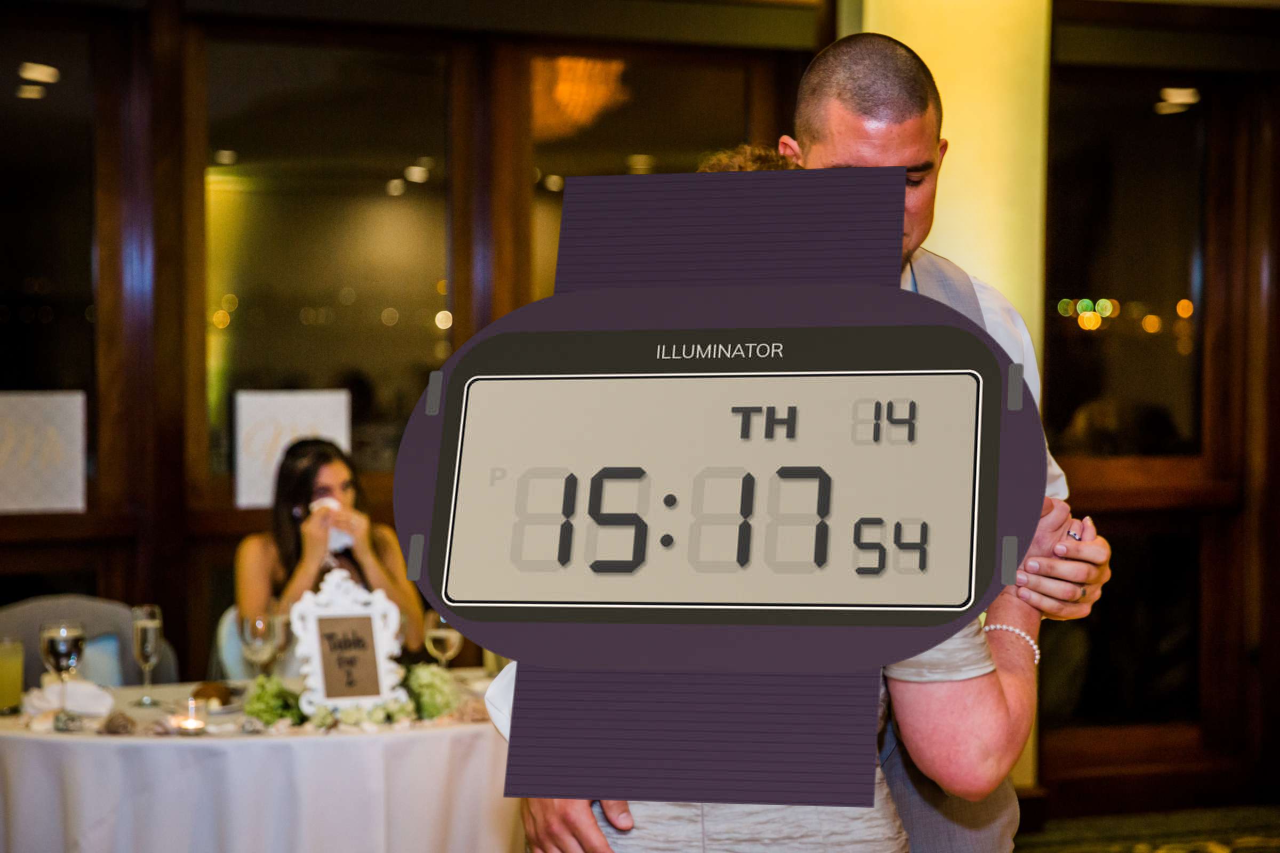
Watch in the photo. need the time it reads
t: 15:17:54
